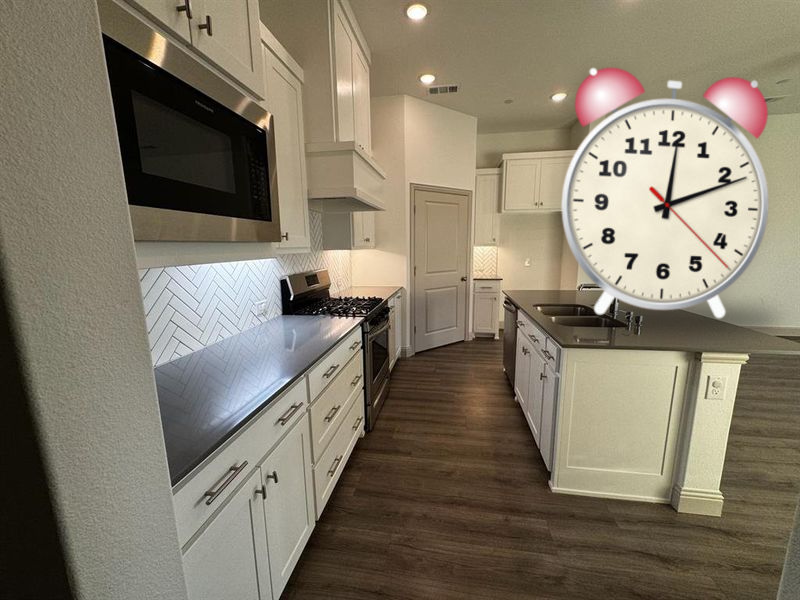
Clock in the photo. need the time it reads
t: 12:11:22
